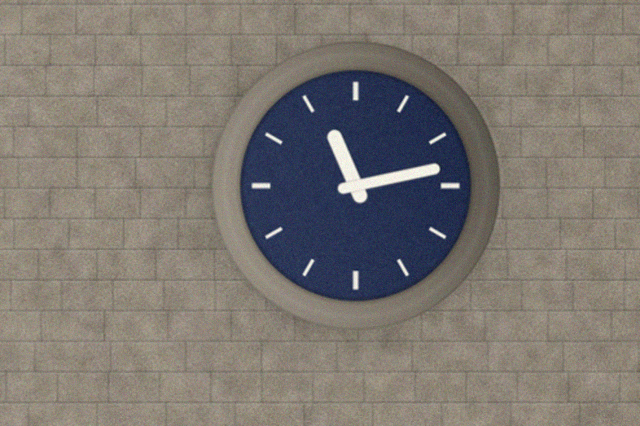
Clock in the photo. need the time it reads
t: 11:13
